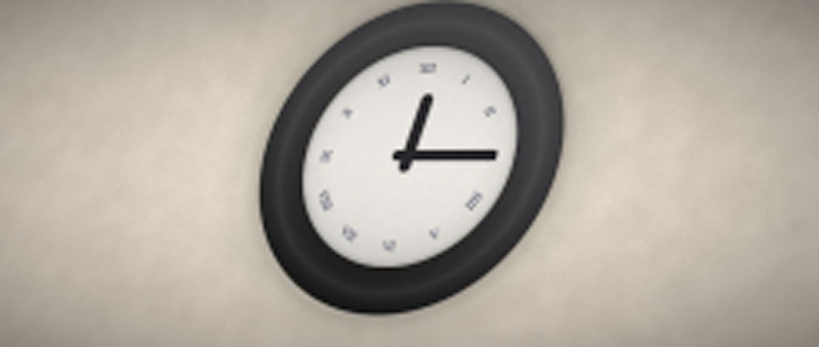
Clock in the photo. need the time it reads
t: 12:15
